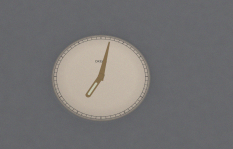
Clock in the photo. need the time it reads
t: 7:02
